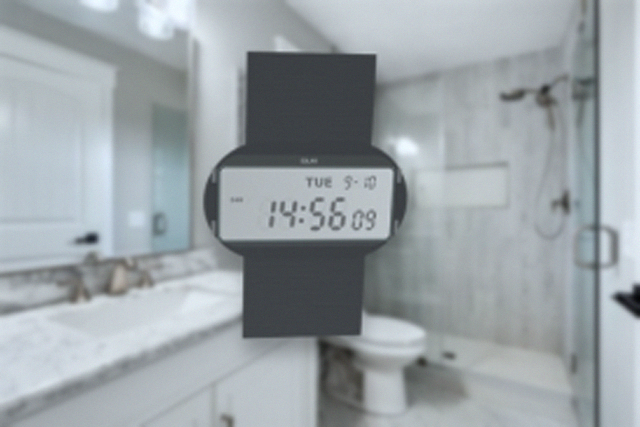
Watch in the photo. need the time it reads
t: 14:56:09
